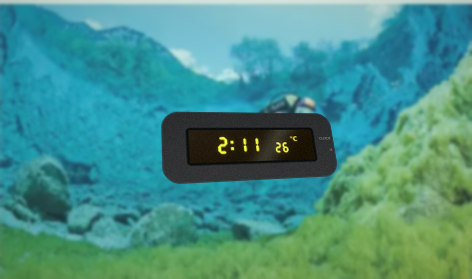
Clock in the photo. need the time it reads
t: 2:11
